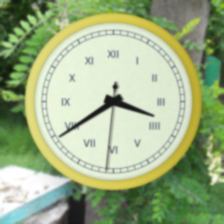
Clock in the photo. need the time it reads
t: 3:39:31
